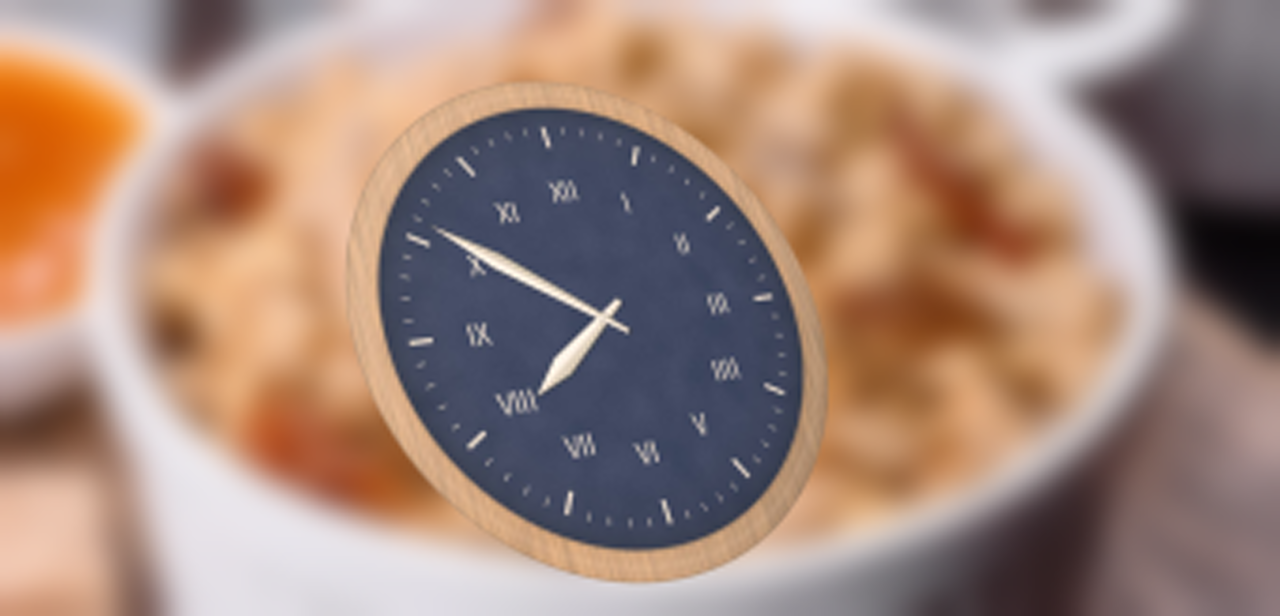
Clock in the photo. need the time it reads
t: 7:51
